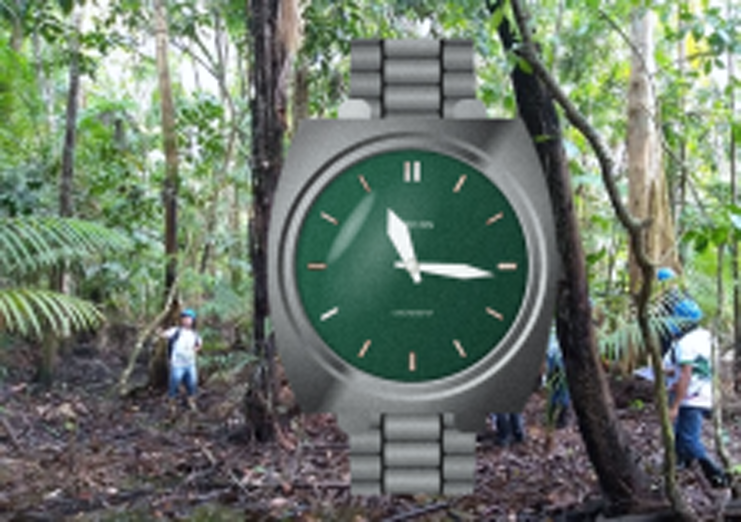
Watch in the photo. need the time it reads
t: 11:16
